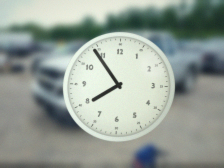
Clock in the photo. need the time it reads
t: 7:54
